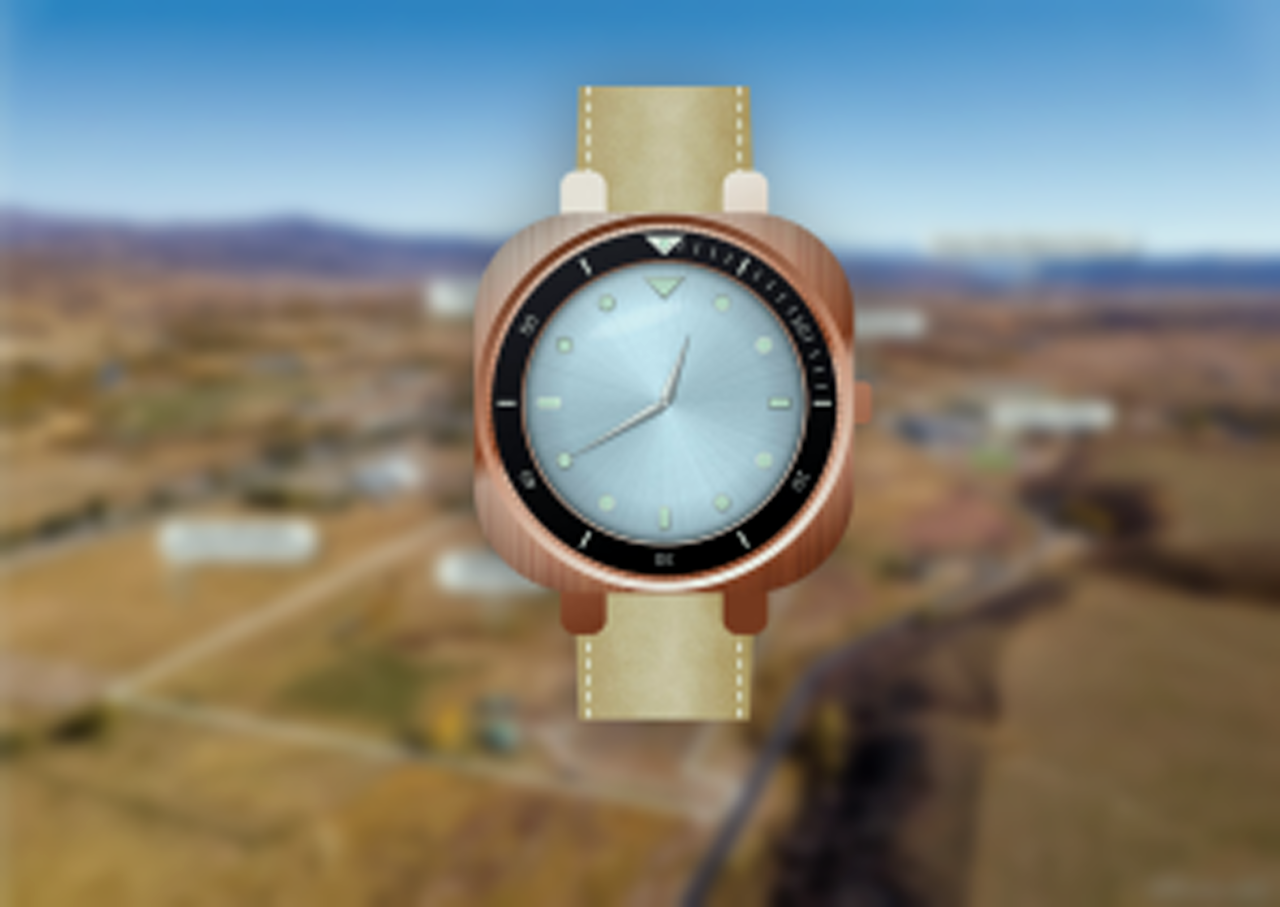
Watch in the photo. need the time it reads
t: 12:40
